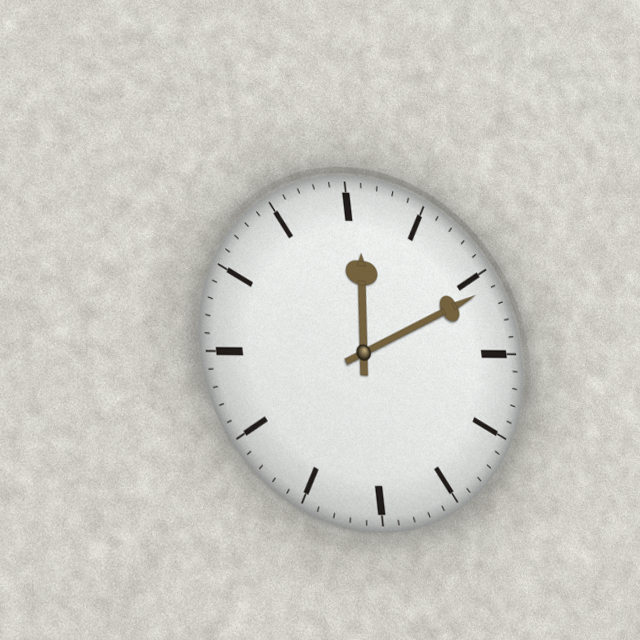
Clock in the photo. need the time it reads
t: 12:11
